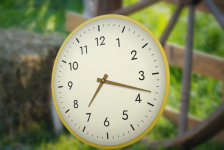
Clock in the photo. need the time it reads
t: 7:18
